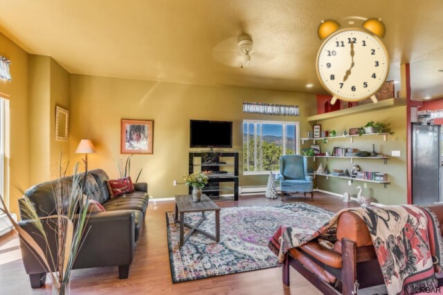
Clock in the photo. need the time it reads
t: 7:00
